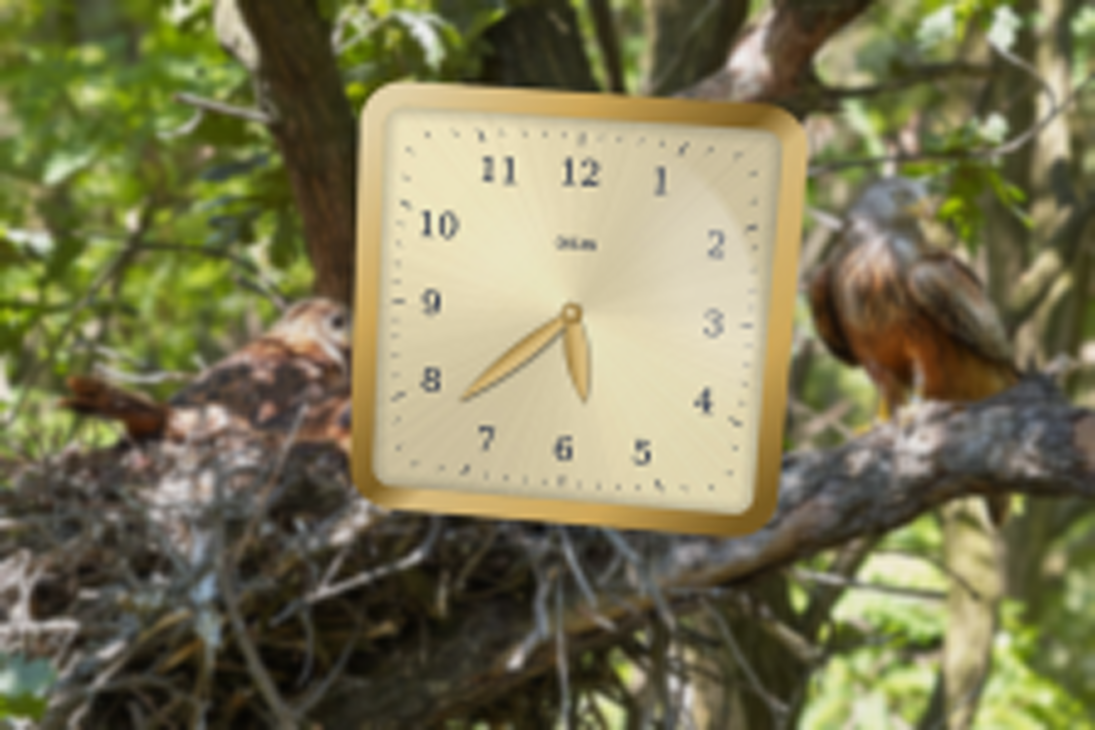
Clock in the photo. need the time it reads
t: 5:38
